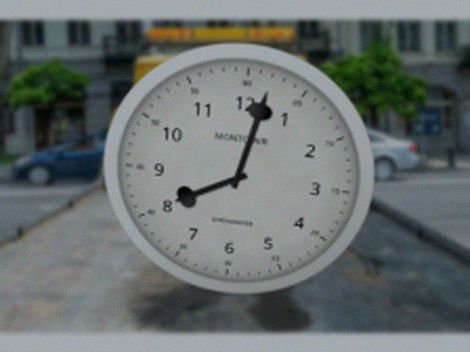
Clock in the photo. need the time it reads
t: 8:02
